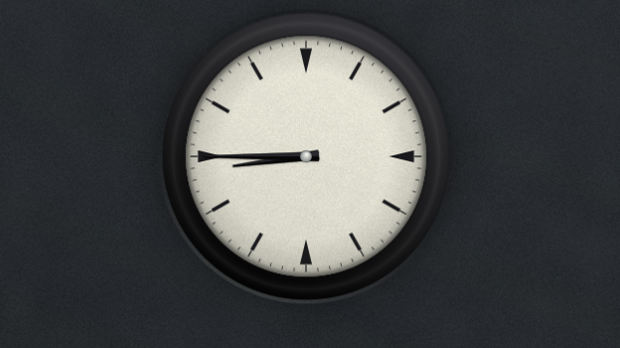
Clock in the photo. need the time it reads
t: 8:45
